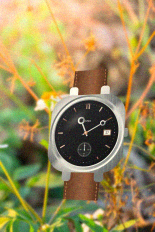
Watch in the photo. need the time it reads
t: 11:10
